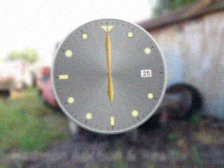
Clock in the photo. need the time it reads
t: 6:00
